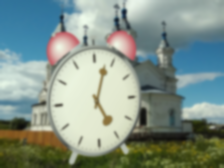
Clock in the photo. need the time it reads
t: 5:03
